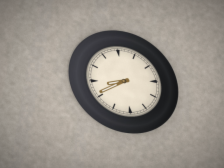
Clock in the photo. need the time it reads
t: 8:41
